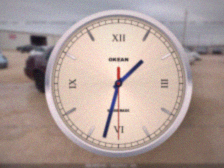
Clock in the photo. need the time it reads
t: 1:32:30
